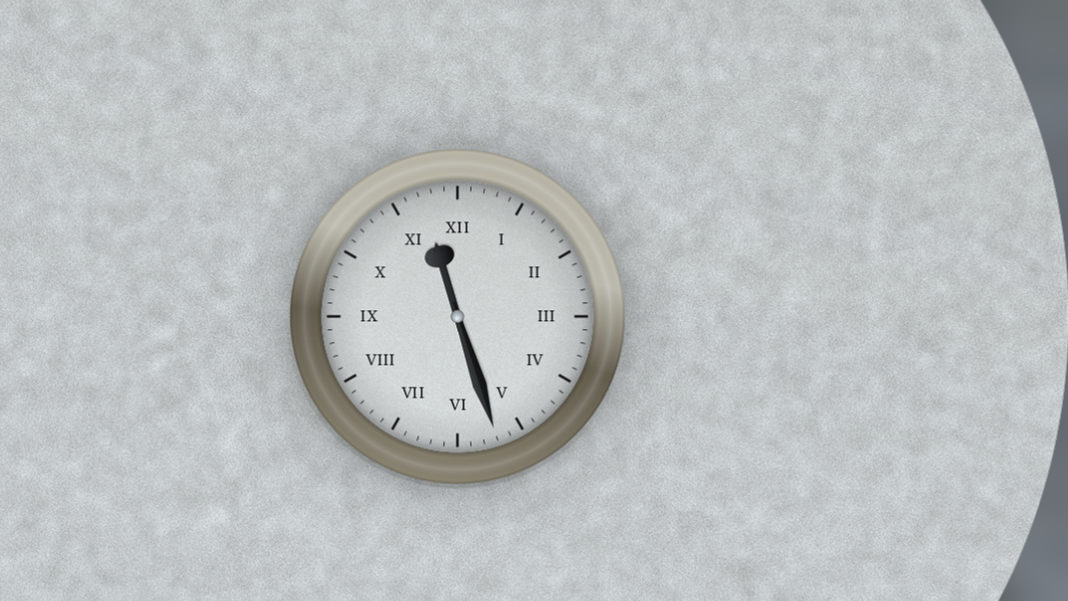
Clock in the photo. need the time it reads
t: 11:27
